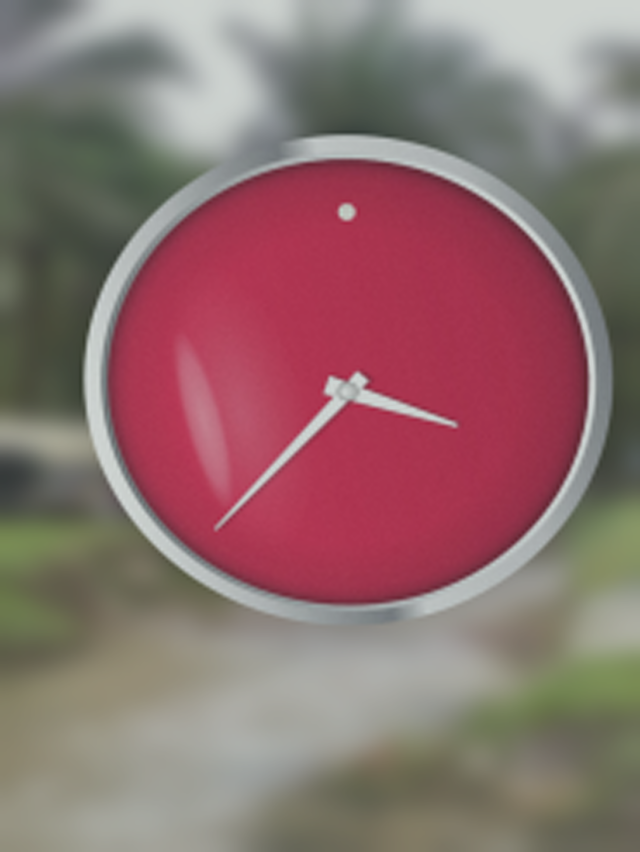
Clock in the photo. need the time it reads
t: 3:37
